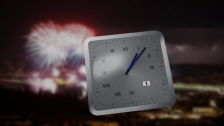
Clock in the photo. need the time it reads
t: 1:07
